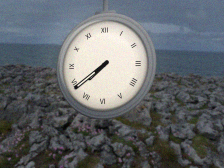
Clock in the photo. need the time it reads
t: 7:39
